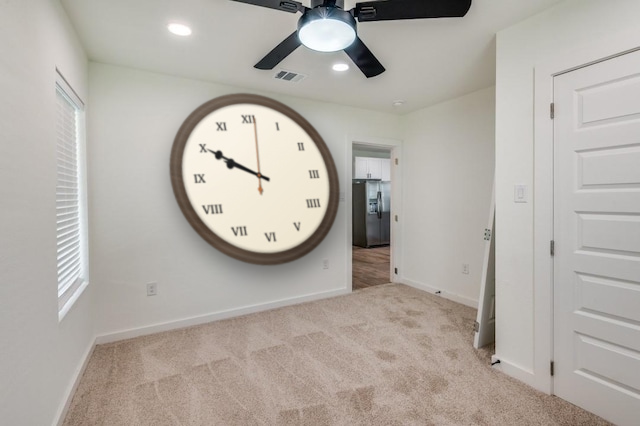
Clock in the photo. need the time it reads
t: 9:50:01
